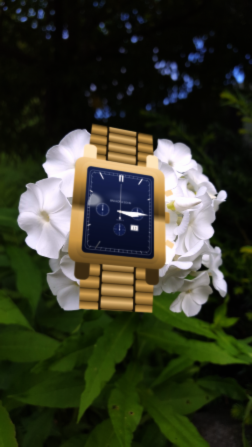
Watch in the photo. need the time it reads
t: 3:15
